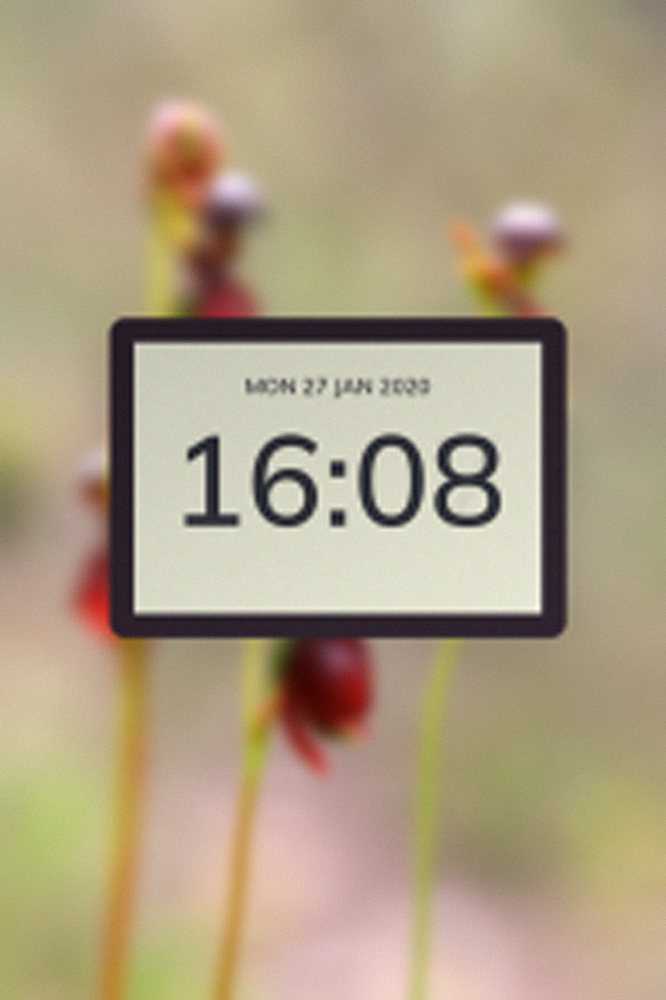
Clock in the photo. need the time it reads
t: 16:08
